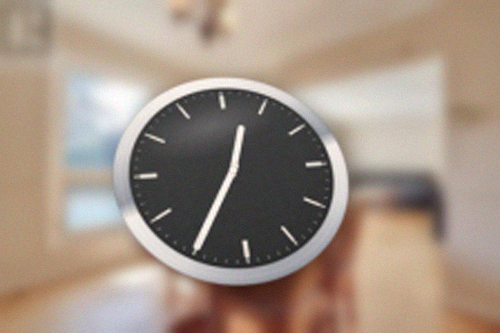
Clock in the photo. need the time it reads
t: 12:35
